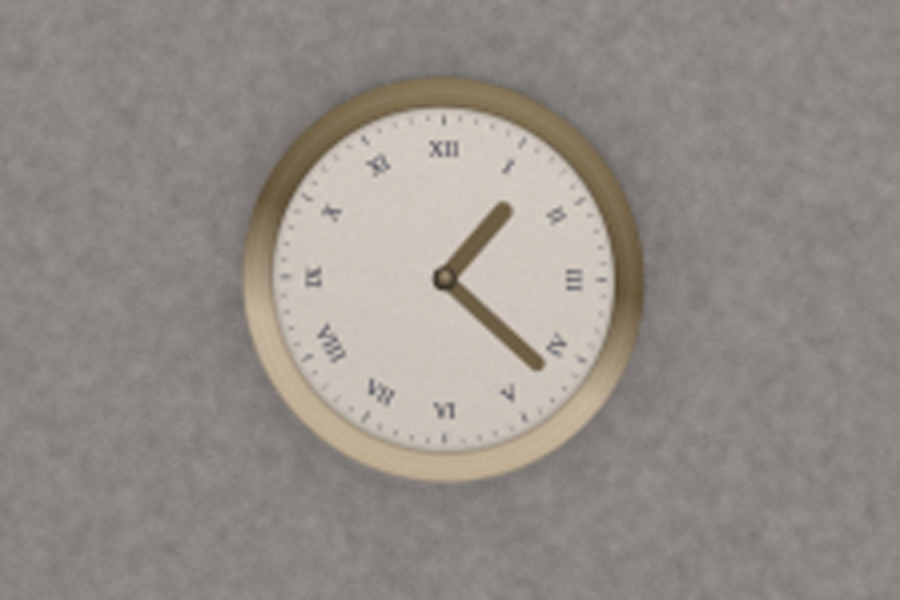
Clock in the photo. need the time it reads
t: 1:22
